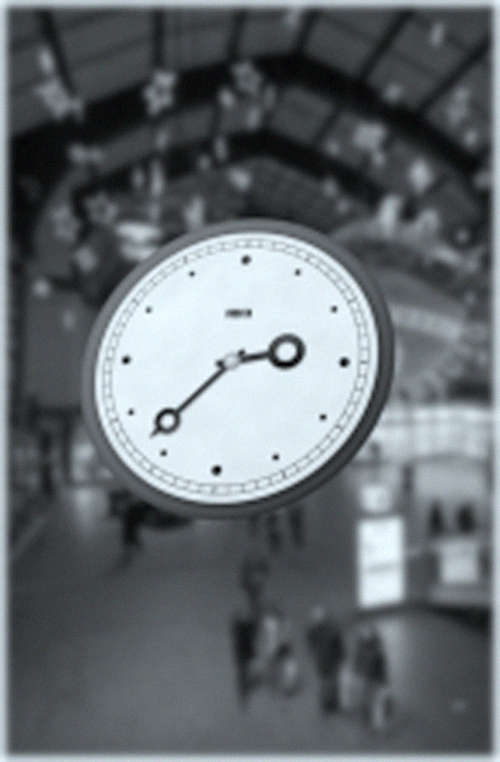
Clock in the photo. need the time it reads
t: 2:37
